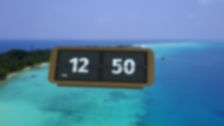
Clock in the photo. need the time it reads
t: 12:50
